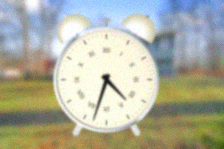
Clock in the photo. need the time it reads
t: 4:33
